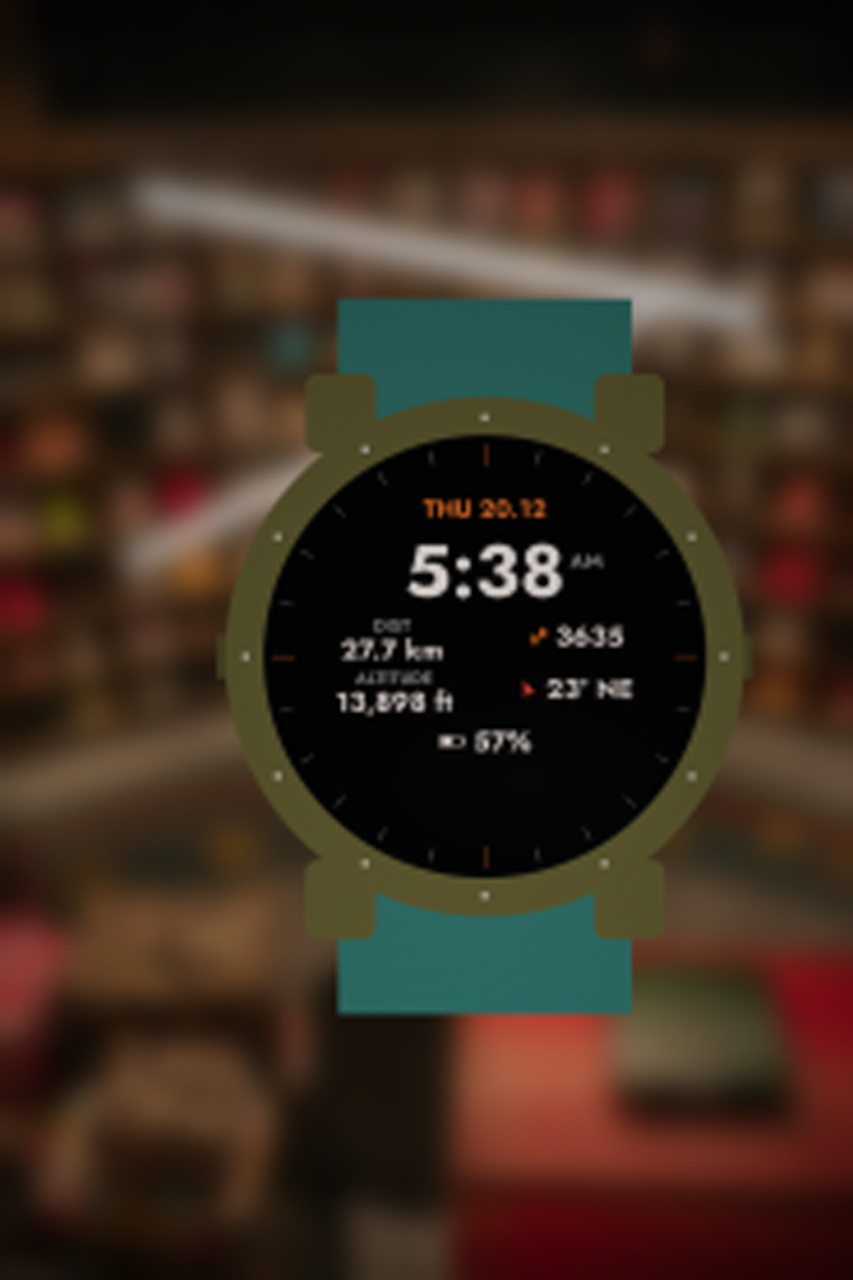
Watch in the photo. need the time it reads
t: 5:38
